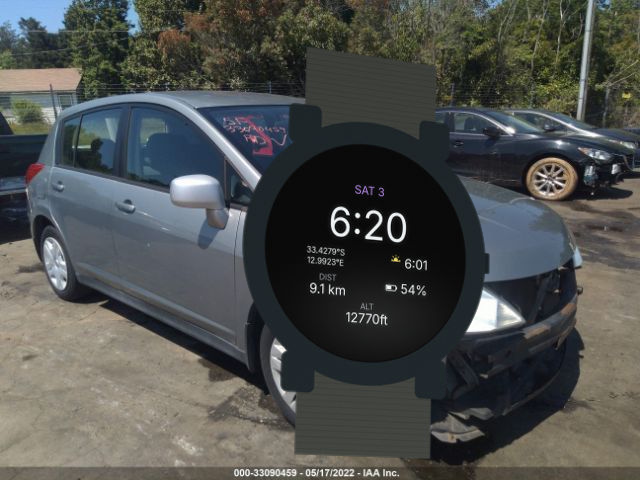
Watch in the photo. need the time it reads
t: 6:20
